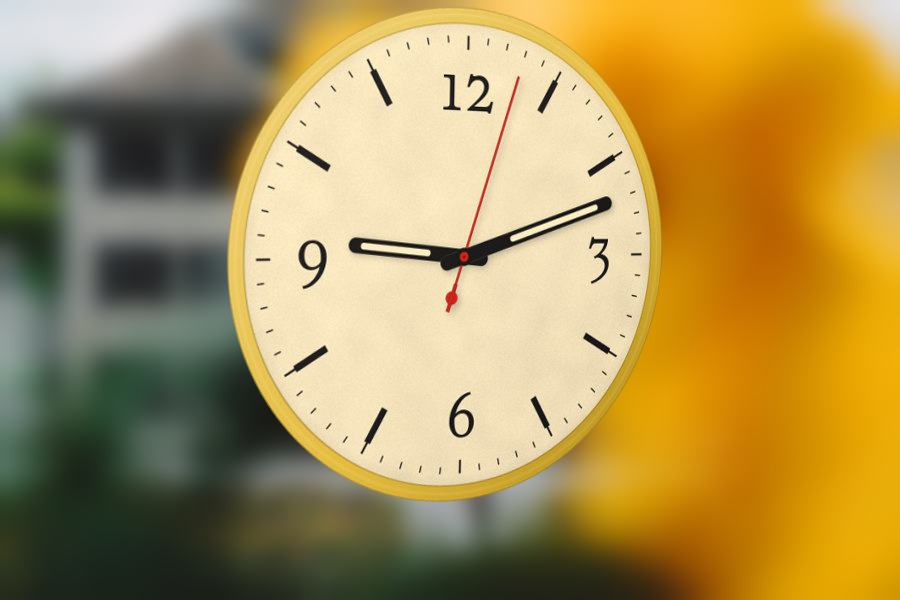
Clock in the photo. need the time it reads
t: 9:12:03
